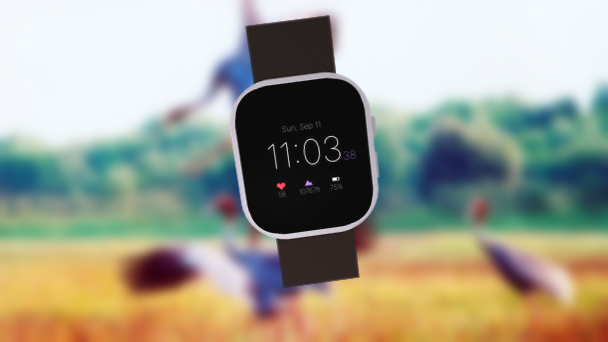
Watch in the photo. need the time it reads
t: 11:03:38
